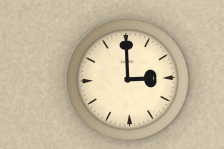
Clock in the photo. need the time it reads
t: 3:00
